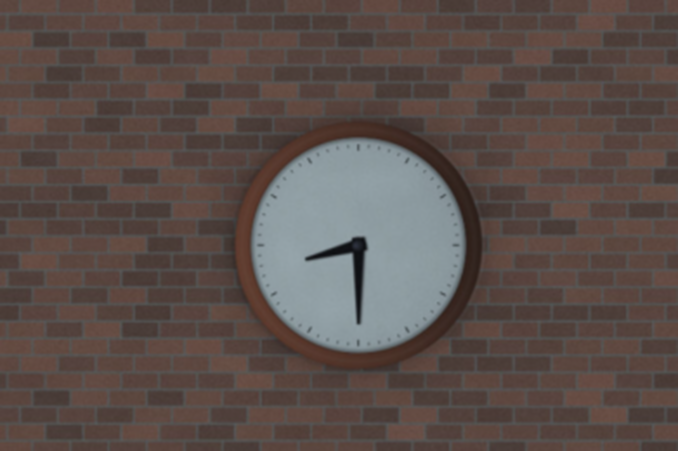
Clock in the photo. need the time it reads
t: 8:30
